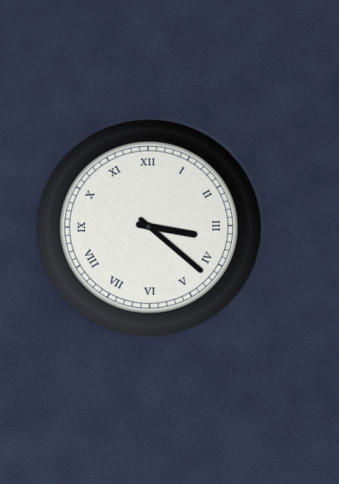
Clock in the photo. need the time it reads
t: 3:22
